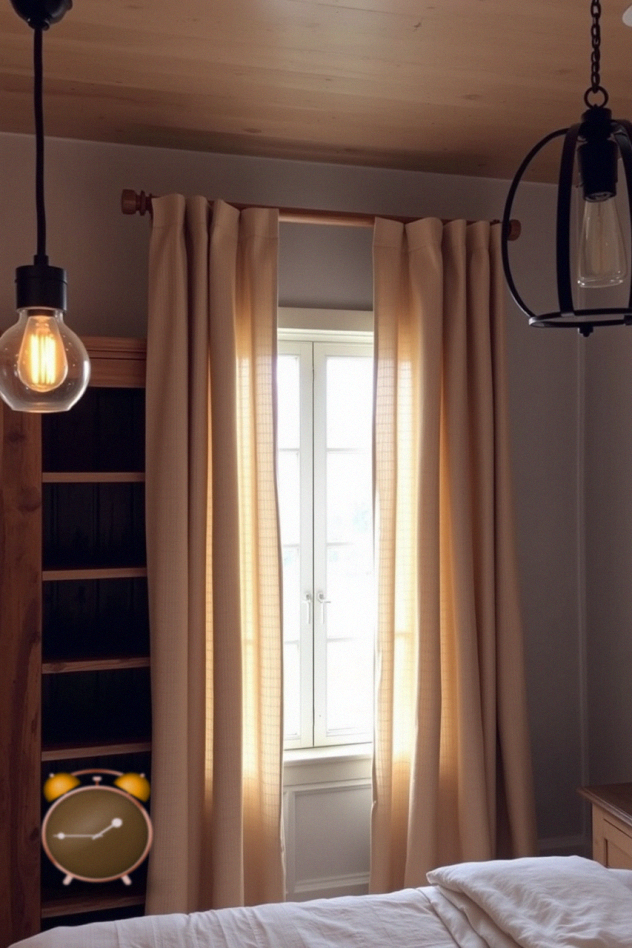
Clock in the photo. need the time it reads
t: 1:45
